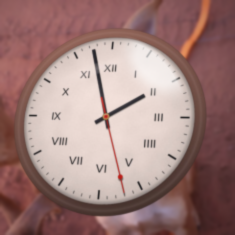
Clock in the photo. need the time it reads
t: 1:57:27
